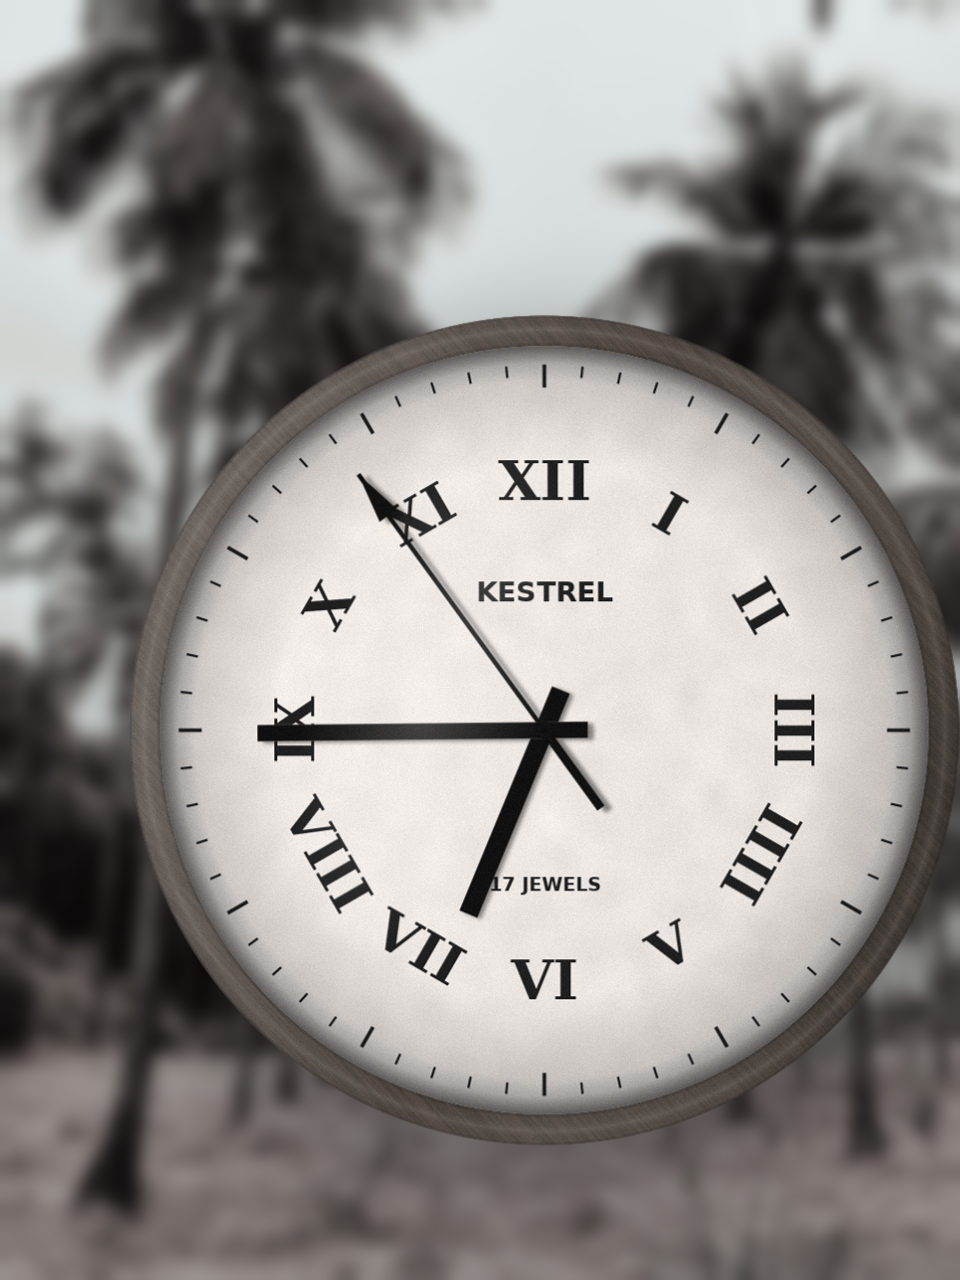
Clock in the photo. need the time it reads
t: 6:44:54
